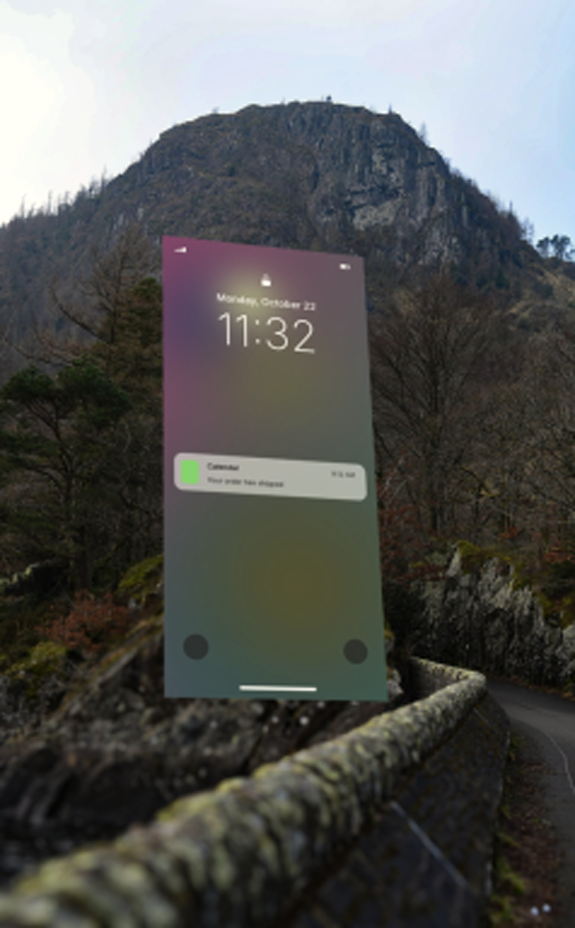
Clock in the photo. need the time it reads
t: 11:32
